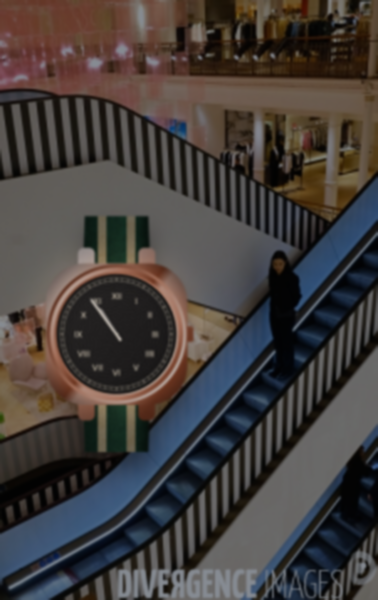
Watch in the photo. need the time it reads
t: 10:54
